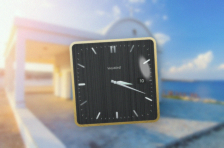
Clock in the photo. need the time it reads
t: 3:19
